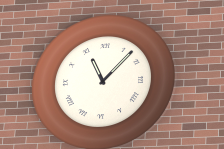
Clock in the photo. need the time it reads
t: 11:07
